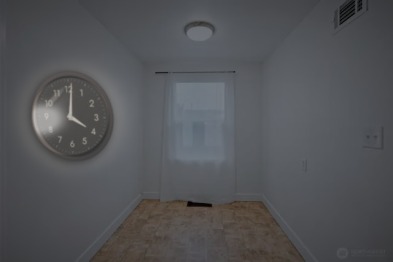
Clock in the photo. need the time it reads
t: 4:01
